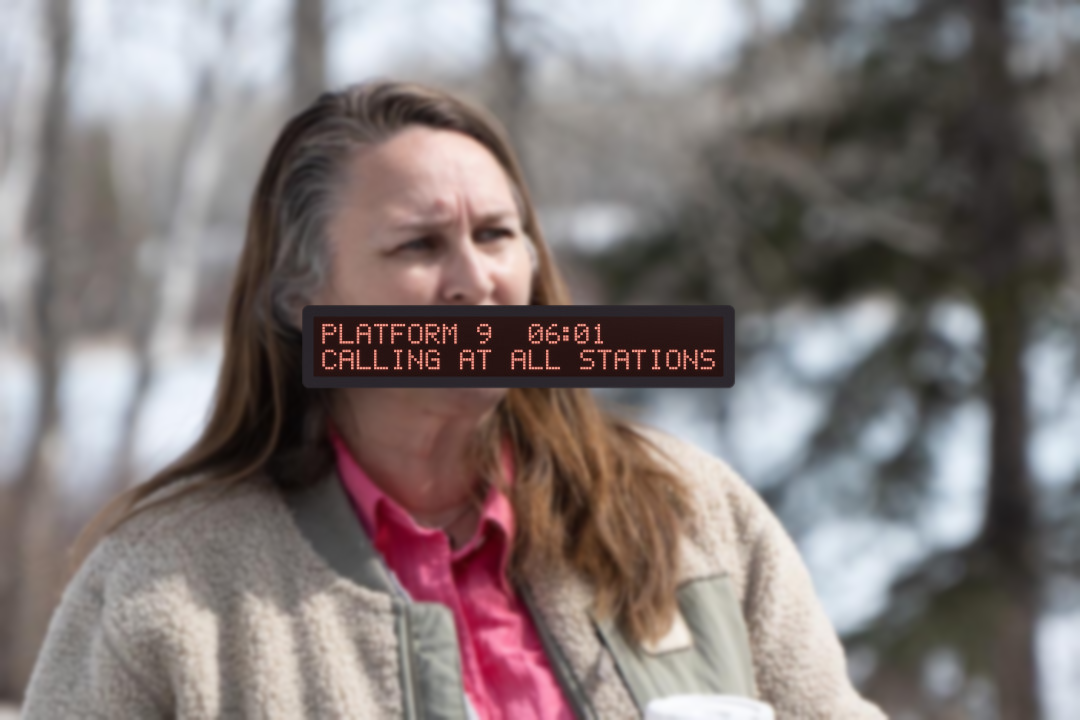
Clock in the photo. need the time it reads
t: 6:01
